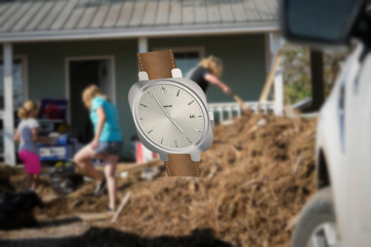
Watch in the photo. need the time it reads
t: 4:56
